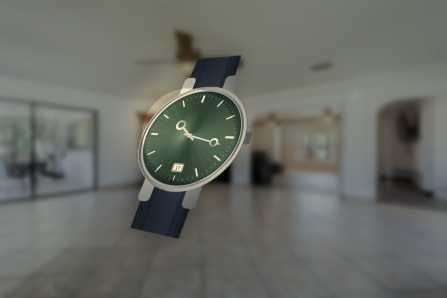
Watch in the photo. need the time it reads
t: 10:17
